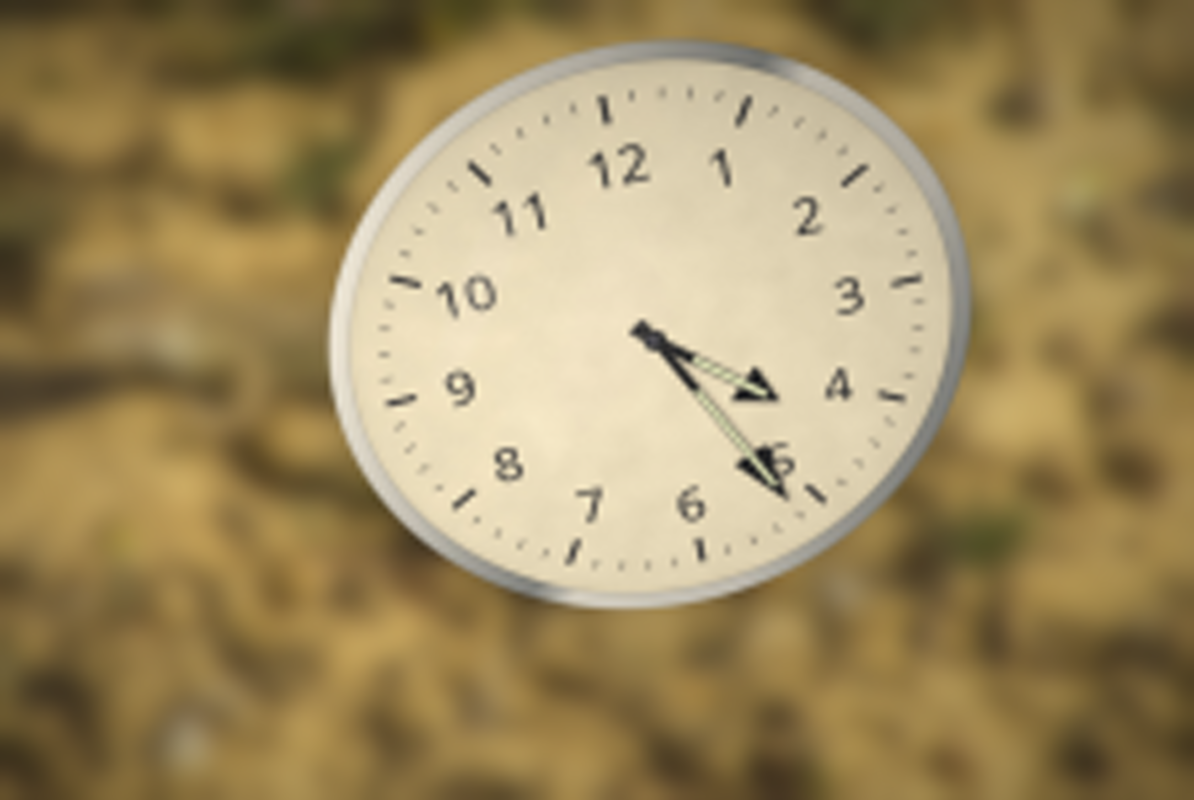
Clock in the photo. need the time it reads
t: 4:26
